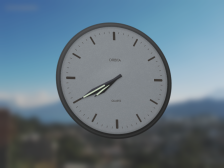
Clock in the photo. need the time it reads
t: 7:40
